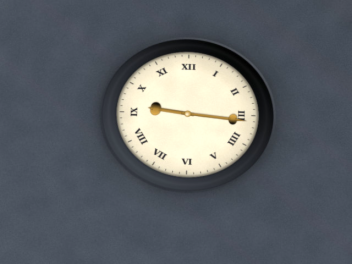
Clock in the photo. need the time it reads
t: 9:16
